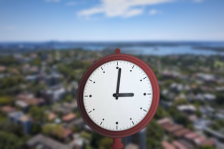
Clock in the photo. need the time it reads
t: 3:01
